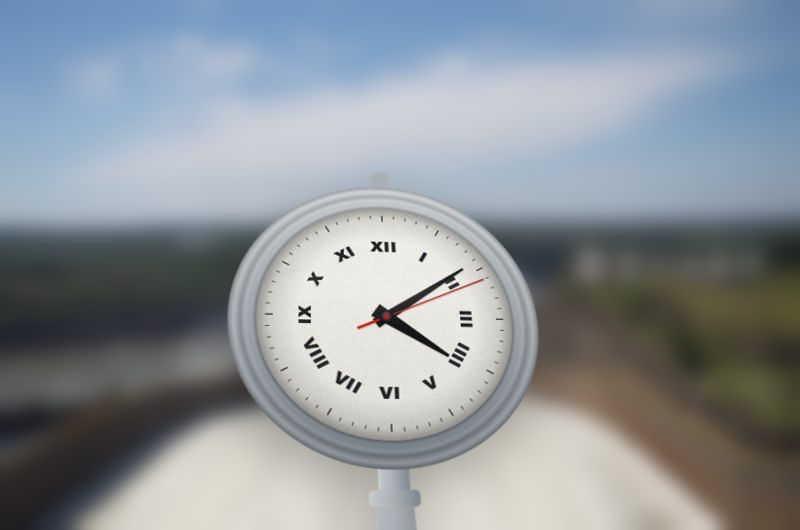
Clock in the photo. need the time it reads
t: 4:09:11
